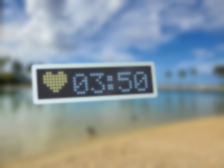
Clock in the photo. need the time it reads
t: 3:50
